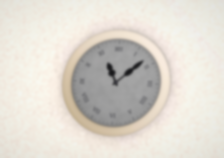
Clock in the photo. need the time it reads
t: 11:08
